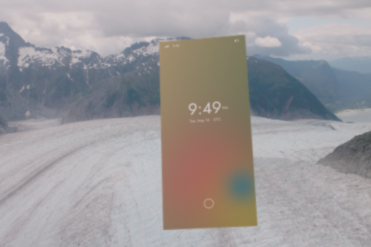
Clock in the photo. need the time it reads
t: 9:49
